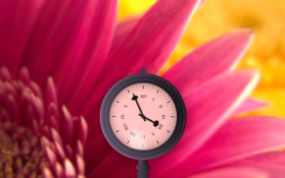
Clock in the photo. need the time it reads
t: 3:56
